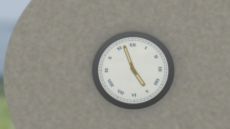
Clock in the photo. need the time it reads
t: 4:57
